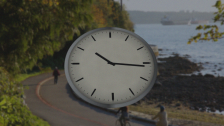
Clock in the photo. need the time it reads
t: 10:16
